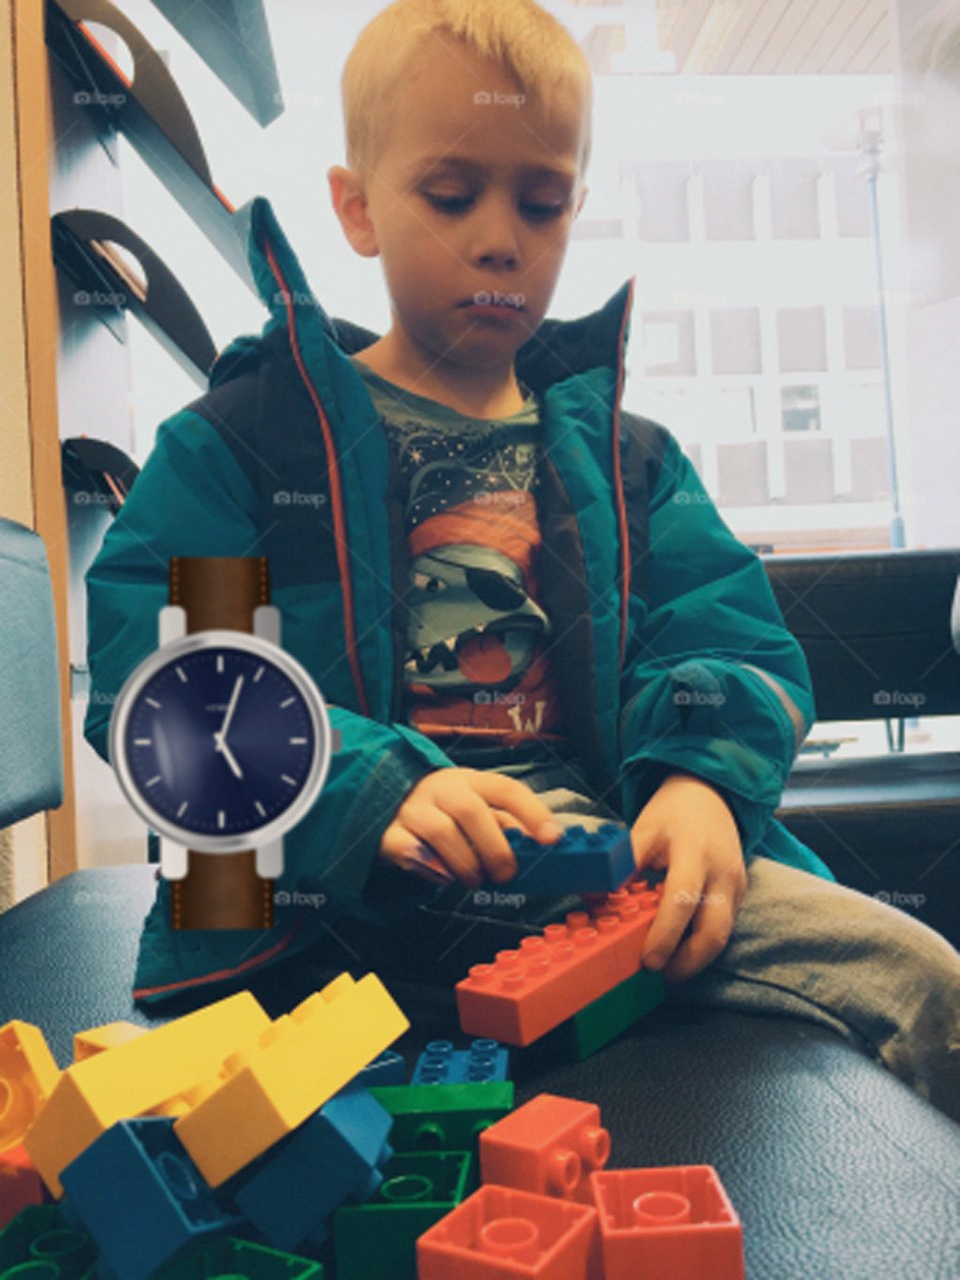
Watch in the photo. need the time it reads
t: 5:03
